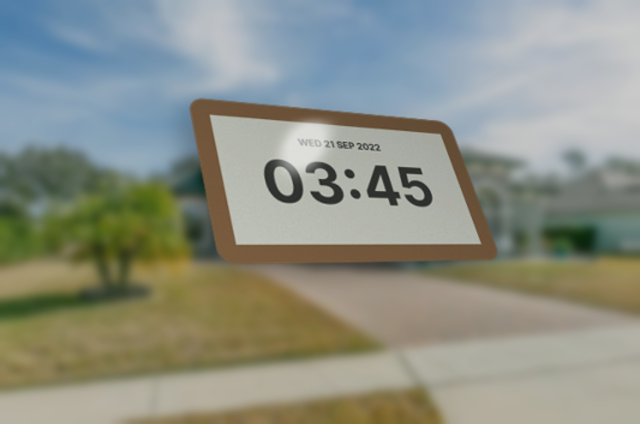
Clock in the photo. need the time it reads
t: 3:45
